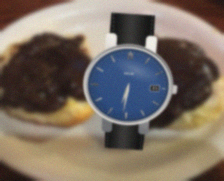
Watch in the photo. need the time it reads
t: 6:31
